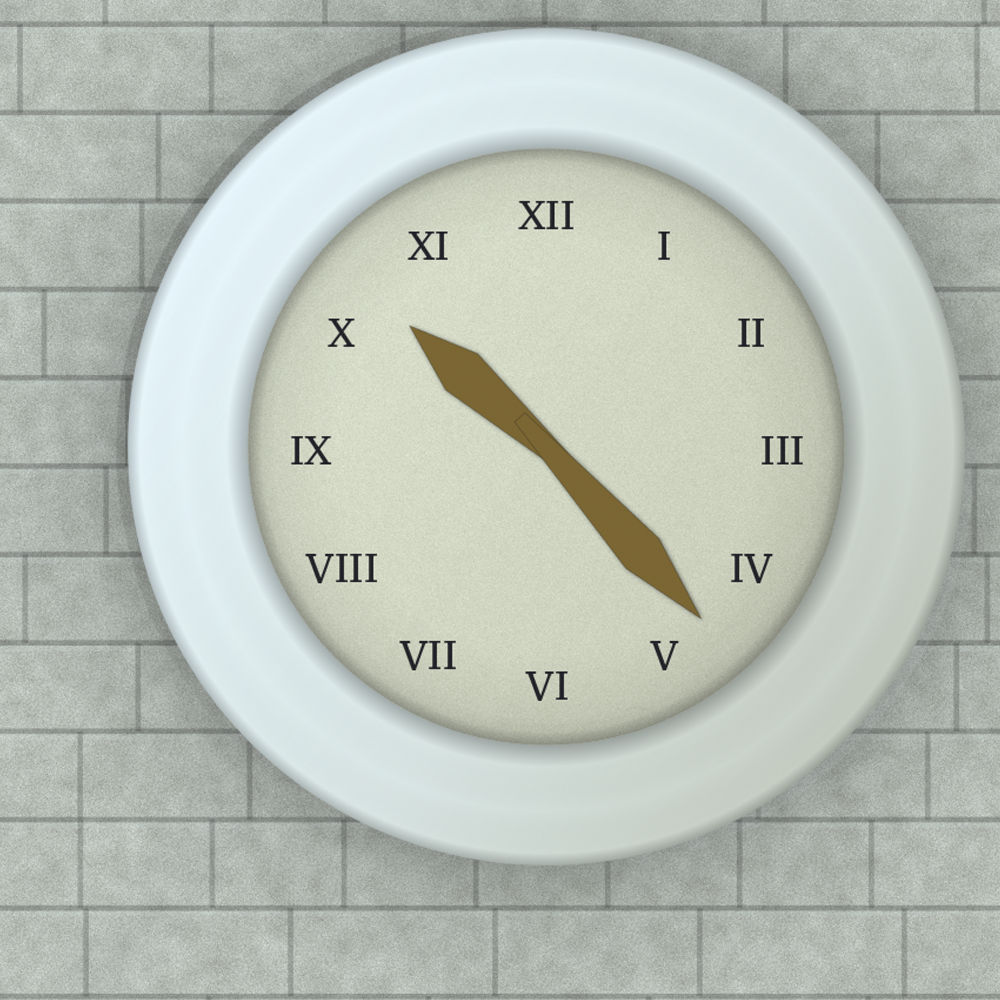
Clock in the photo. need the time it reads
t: 10:23
